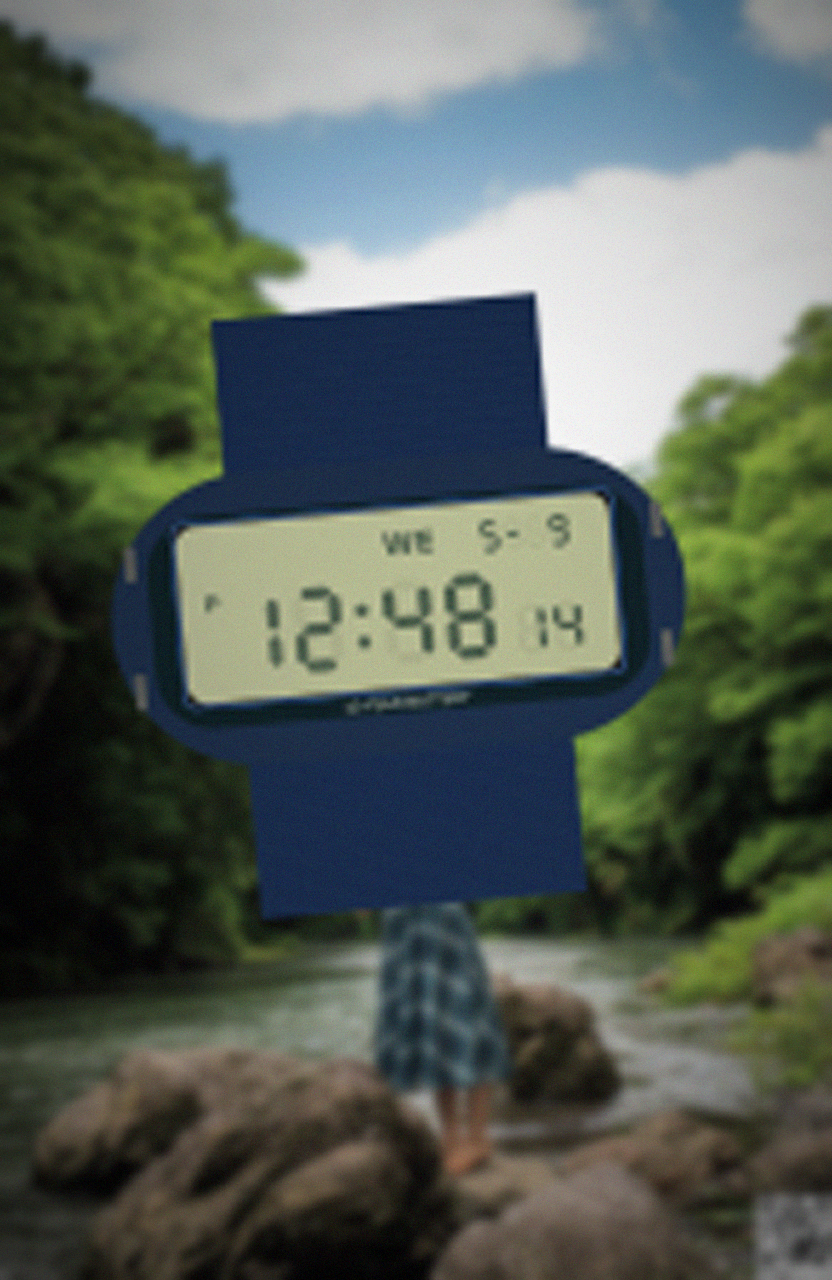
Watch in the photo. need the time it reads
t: 12:48:14
